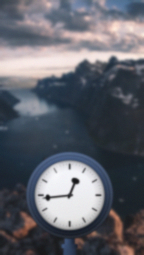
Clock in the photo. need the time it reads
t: 12:44
